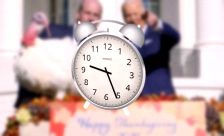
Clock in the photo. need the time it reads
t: 9:26
